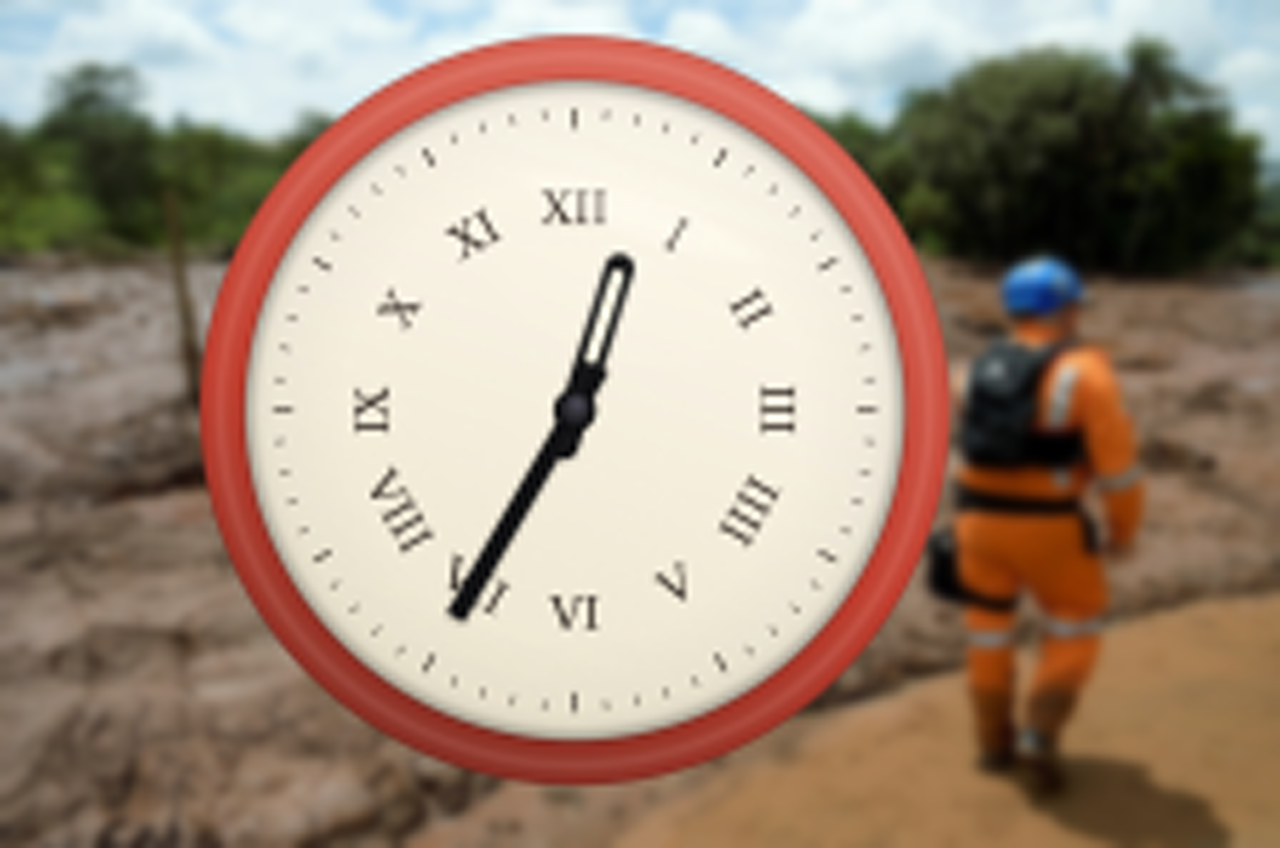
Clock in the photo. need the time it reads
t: 12:35
